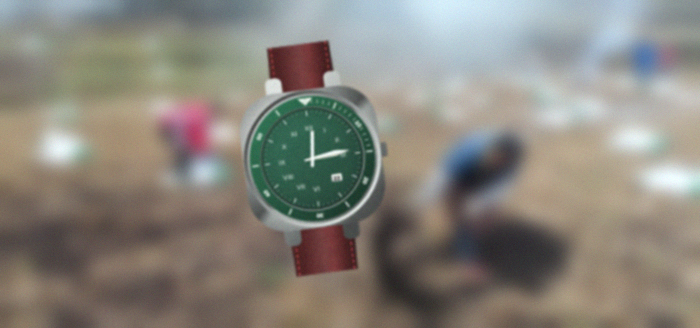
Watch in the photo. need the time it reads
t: 12:14
